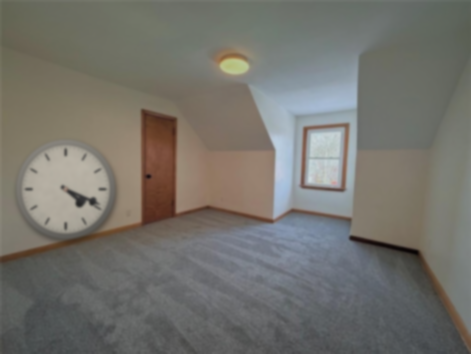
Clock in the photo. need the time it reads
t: 4:19
